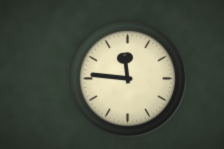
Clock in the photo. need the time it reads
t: 11:46
